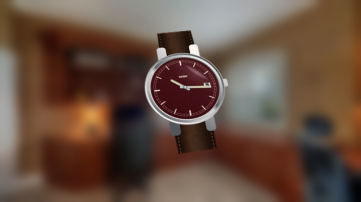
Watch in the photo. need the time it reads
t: 10:16
